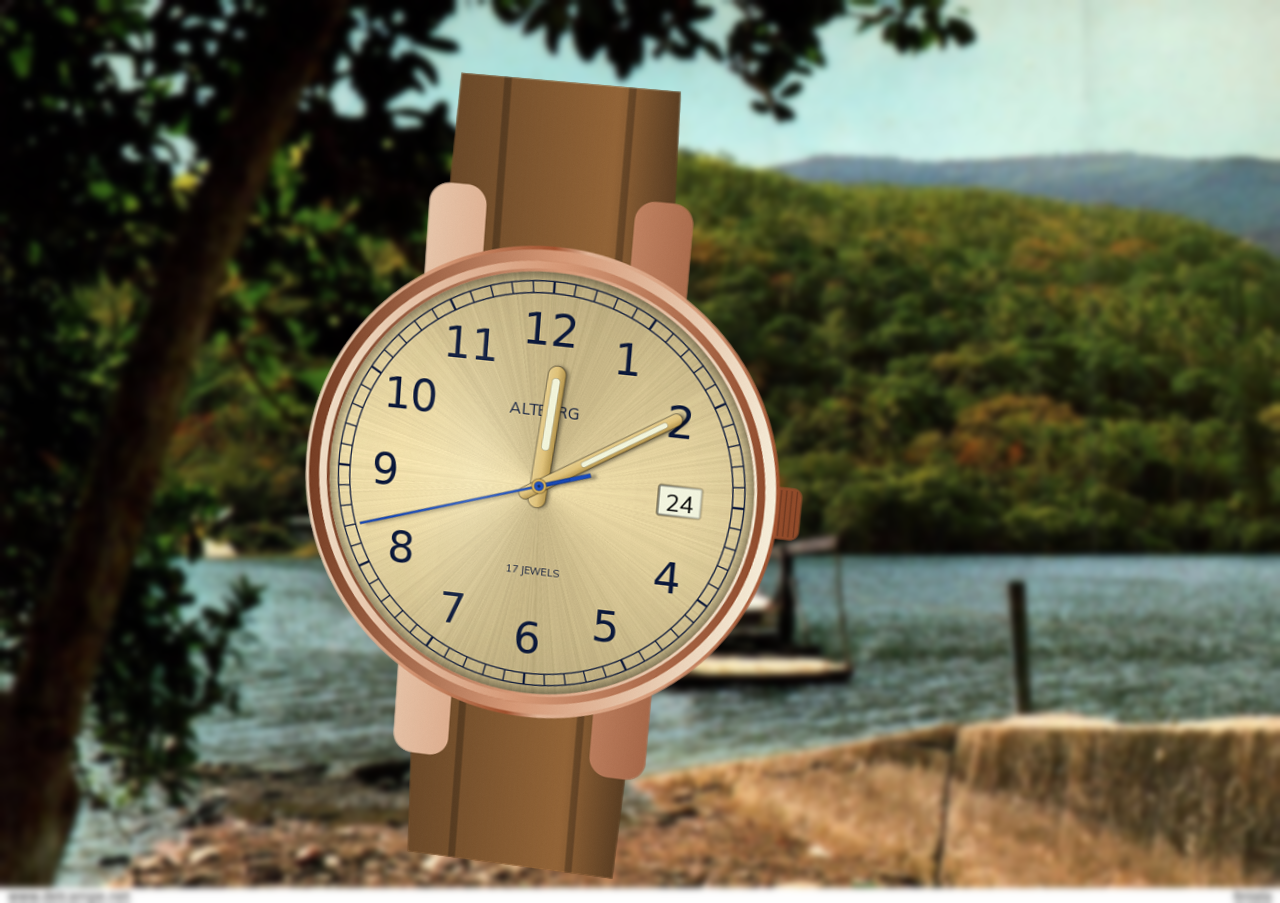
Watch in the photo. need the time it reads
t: 12:09:42
